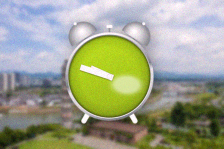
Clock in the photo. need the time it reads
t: 9:48
